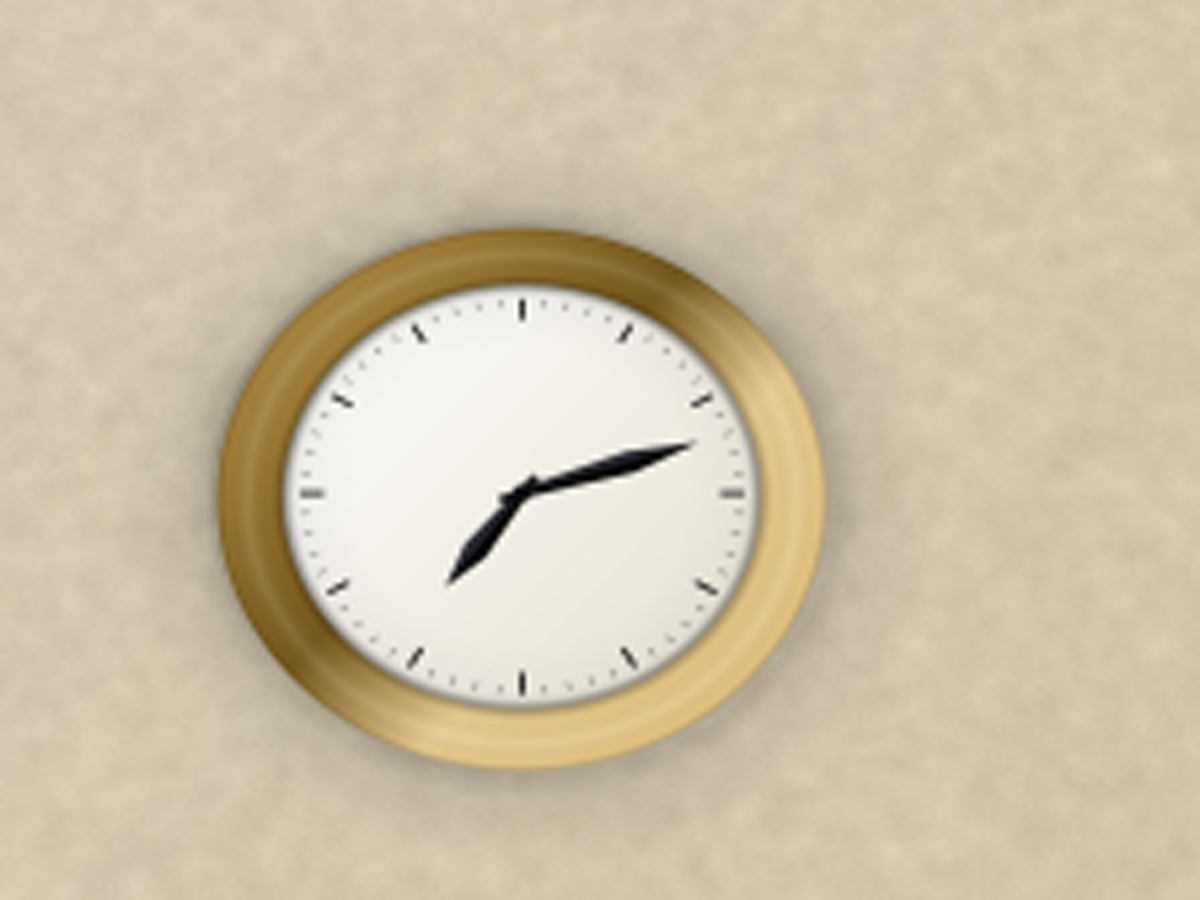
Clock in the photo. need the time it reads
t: 7:12
